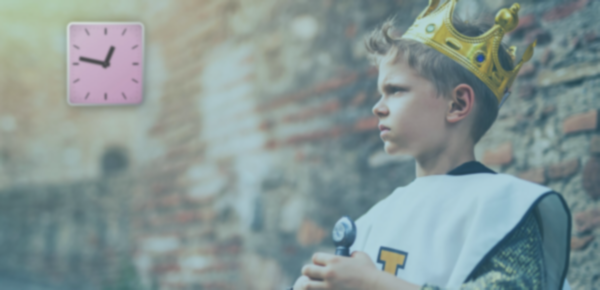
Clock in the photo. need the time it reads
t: 12:47
